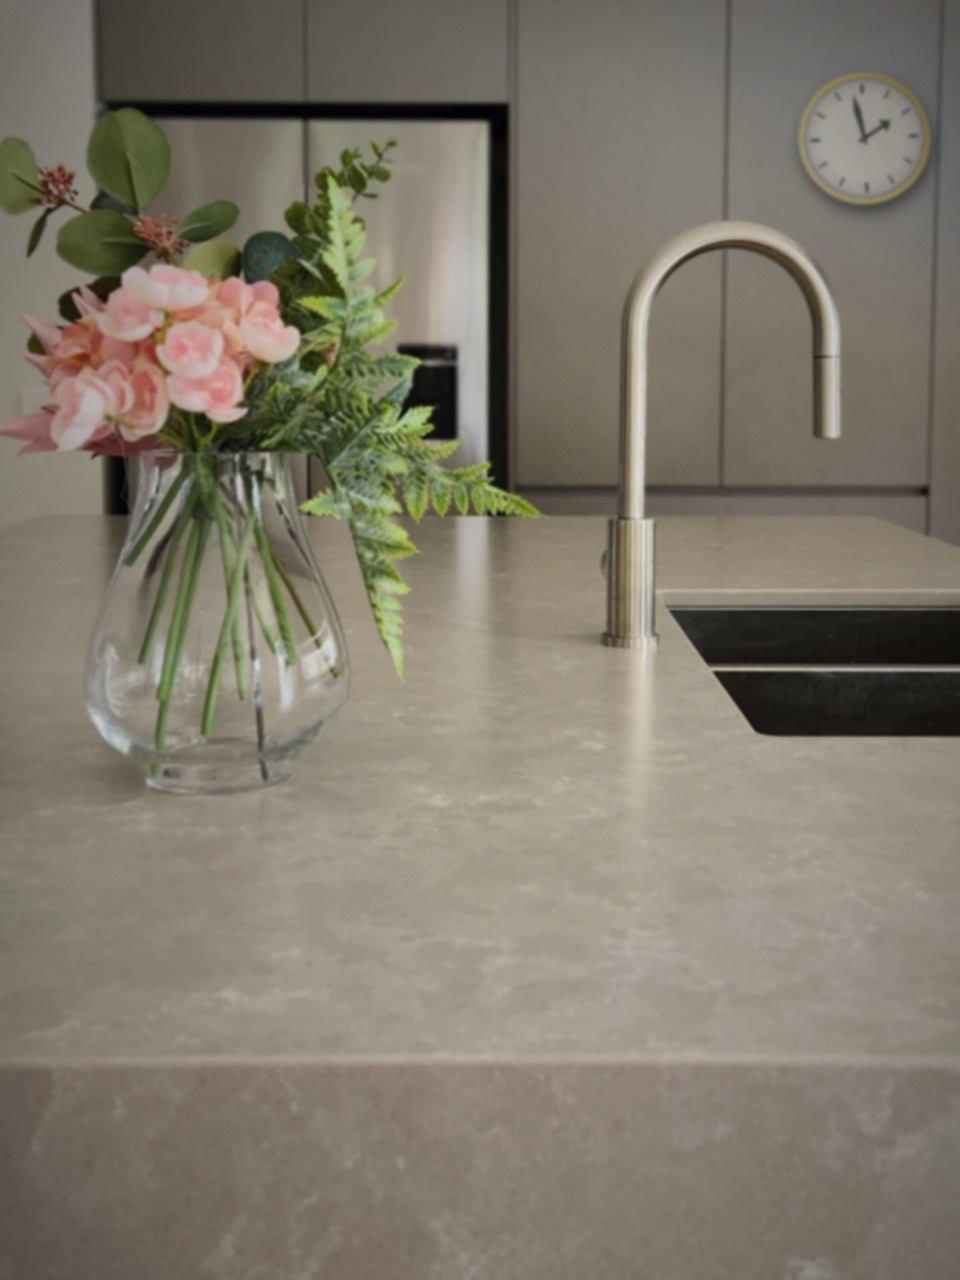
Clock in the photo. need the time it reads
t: 1:58
